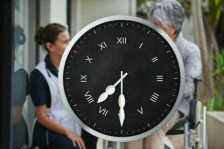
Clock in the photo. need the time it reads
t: 7:30
